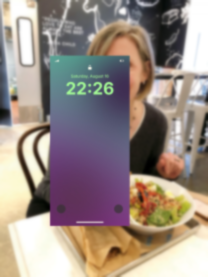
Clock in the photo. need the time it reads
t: 22:26
